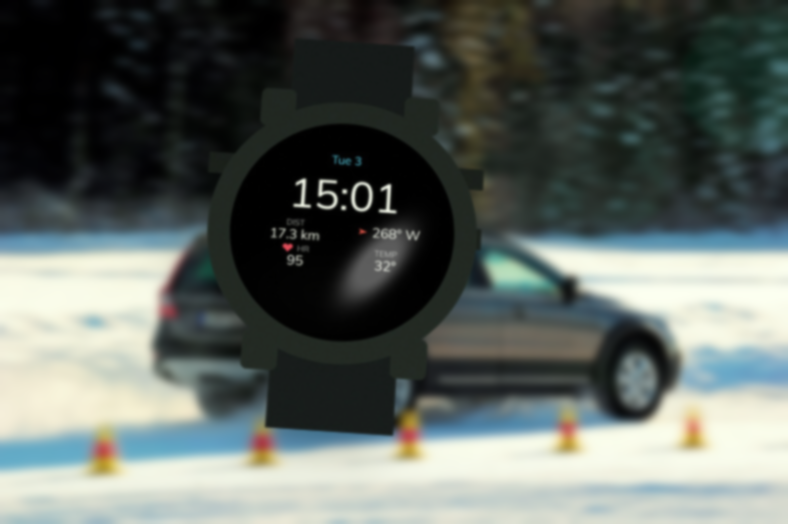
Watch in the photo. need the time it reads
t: 15:01
